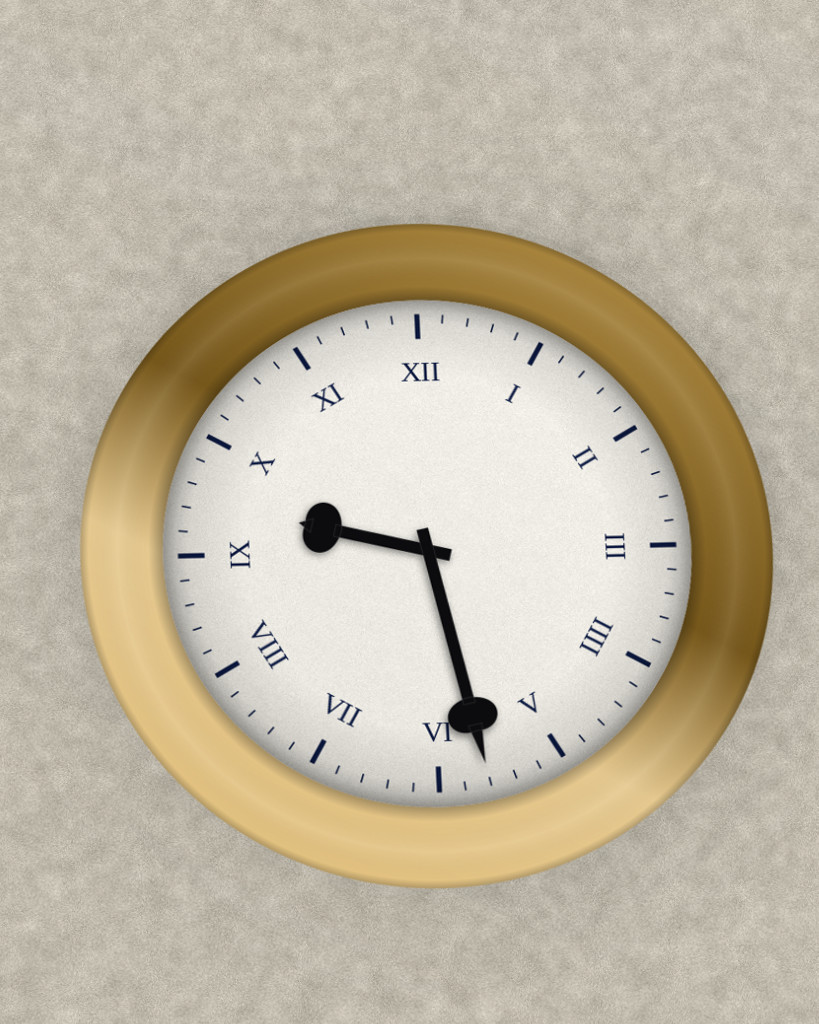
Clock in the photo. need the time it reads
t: 9:28
